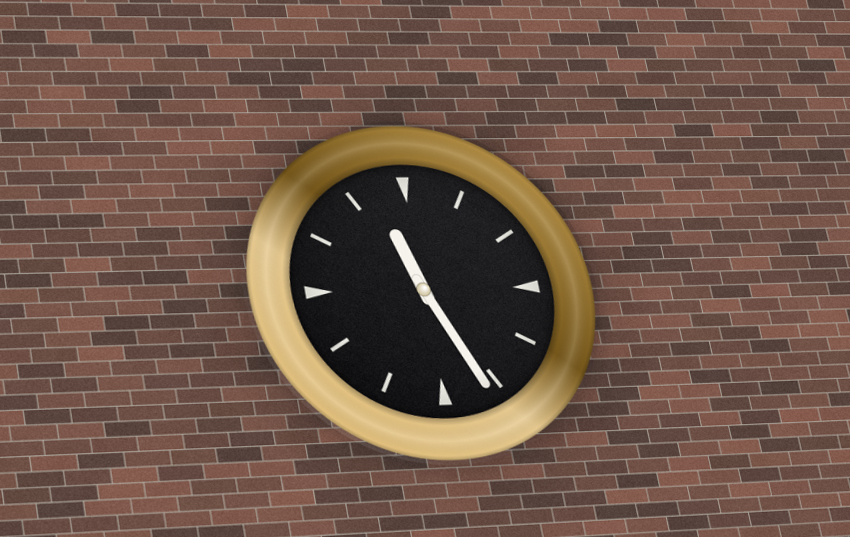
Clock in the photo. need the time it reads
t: 11:26
